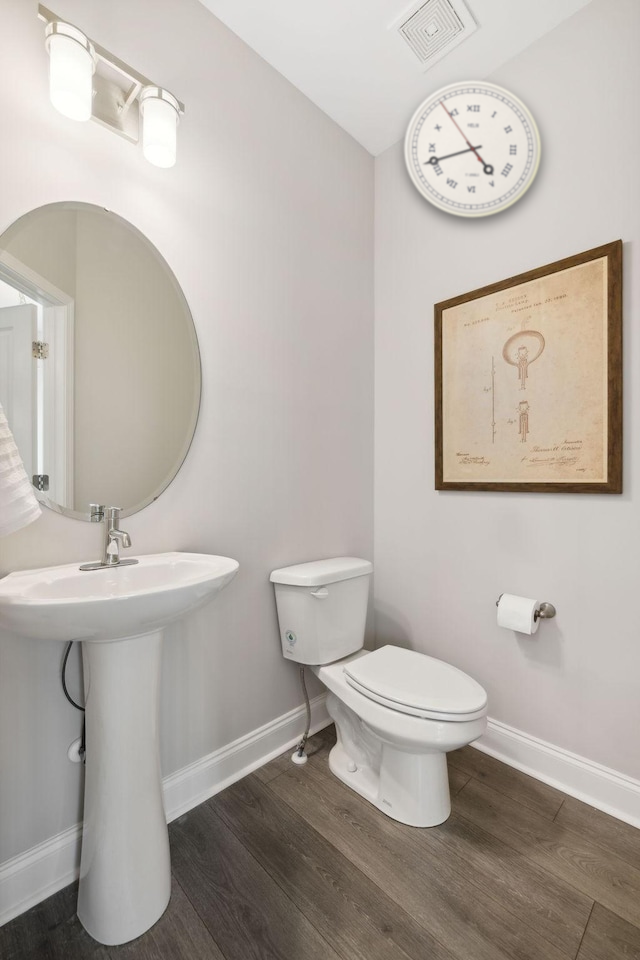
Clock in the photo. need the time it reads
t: 4:41:54
